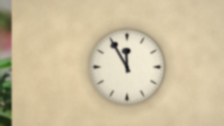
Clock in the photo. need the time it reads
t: 11:55
